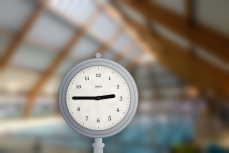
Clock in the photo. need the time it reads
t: 2:45
